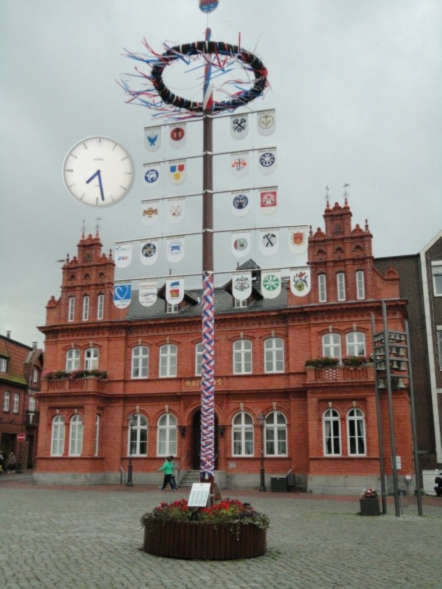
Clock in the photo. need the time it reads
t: 7:28
